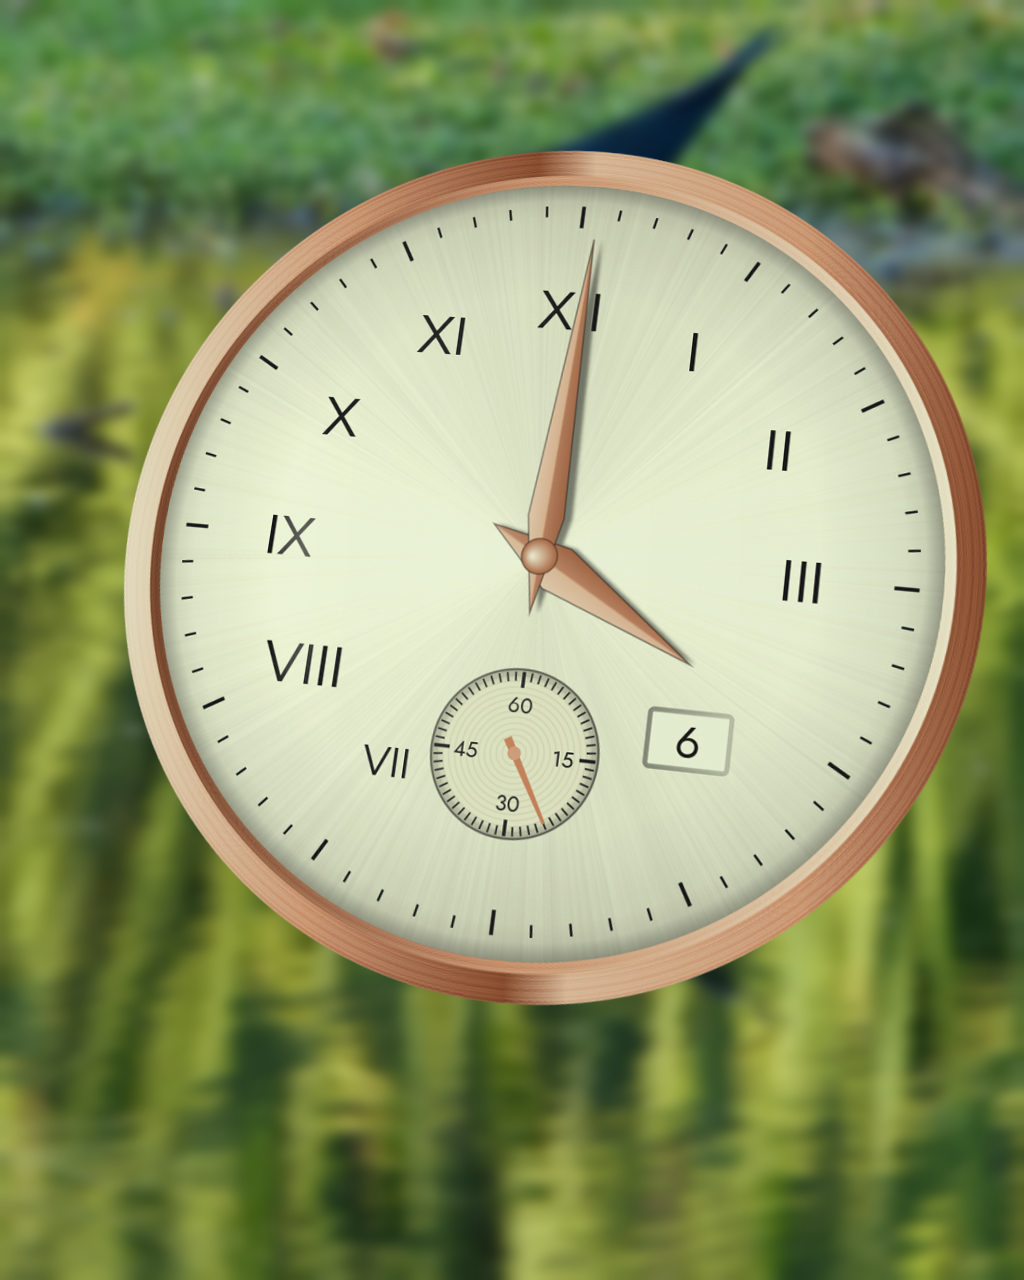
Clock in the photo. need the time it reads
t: 4:00:25
